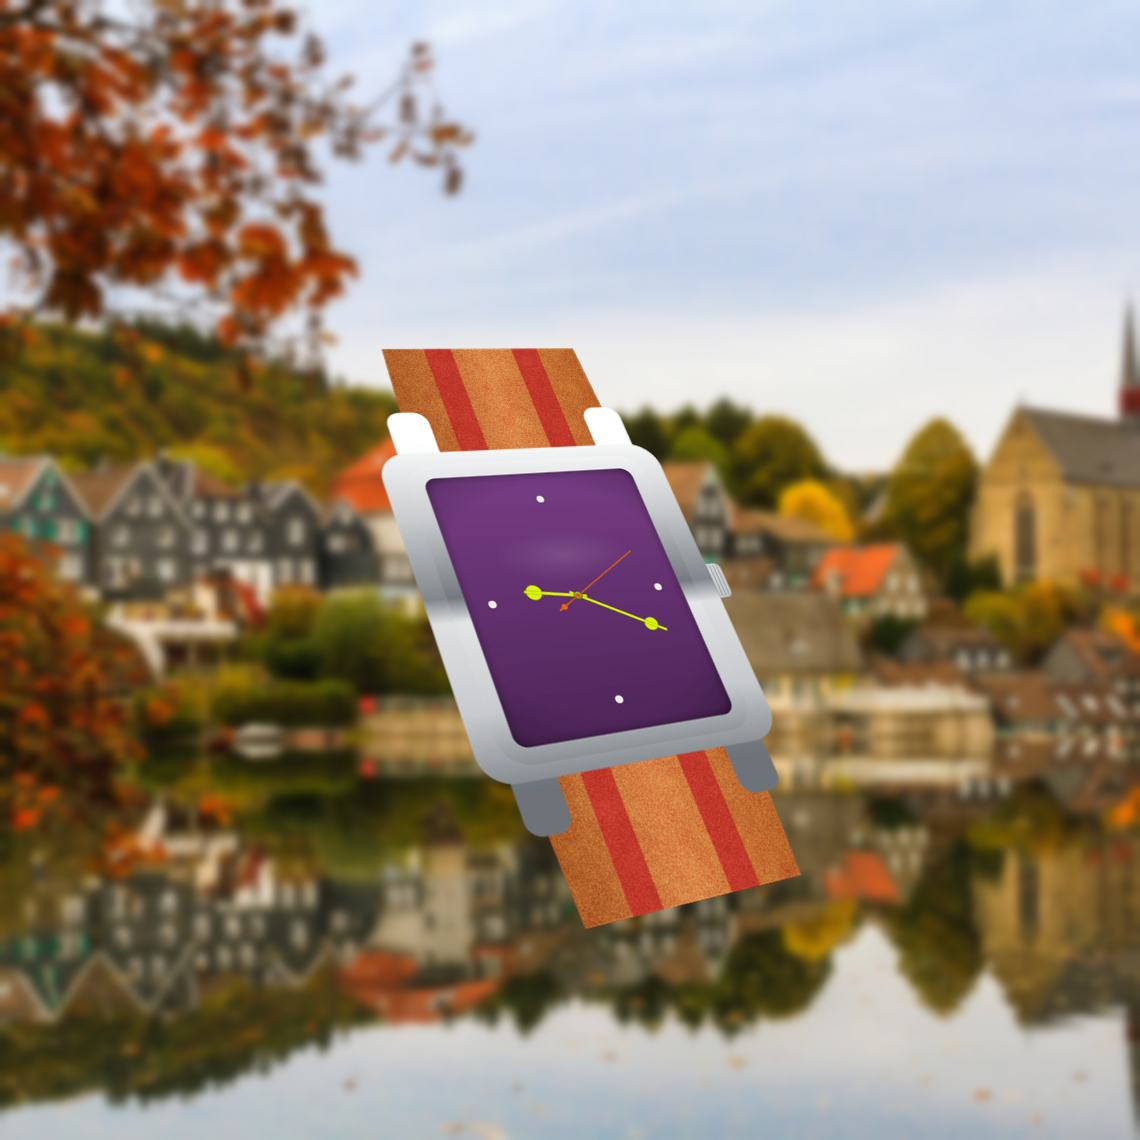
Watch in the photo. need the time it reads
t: 9:20:10
